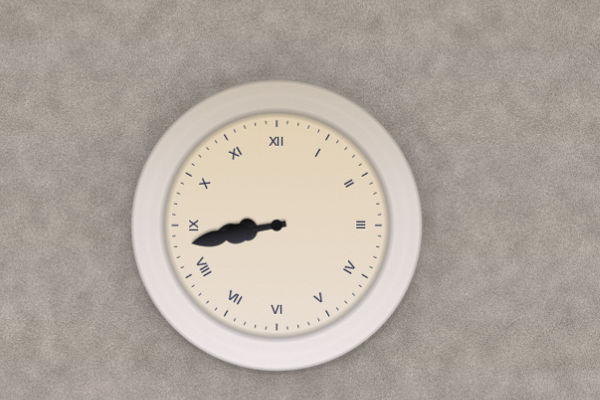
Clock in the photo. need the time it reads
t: 8:43
